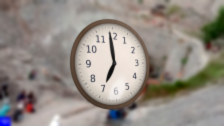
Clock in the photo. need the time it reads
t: 6:59
